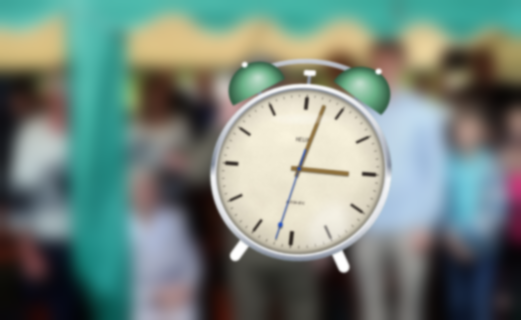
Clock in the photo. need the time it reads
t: 3:02:32
